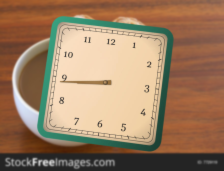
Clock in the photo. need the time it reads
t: 8:44
